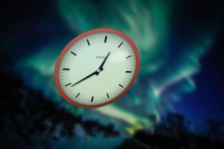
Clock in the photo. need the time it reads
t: 12:39
